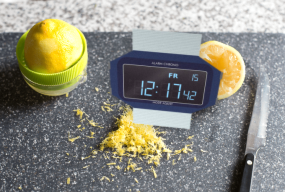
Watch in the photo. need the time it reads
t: 12:17:42
